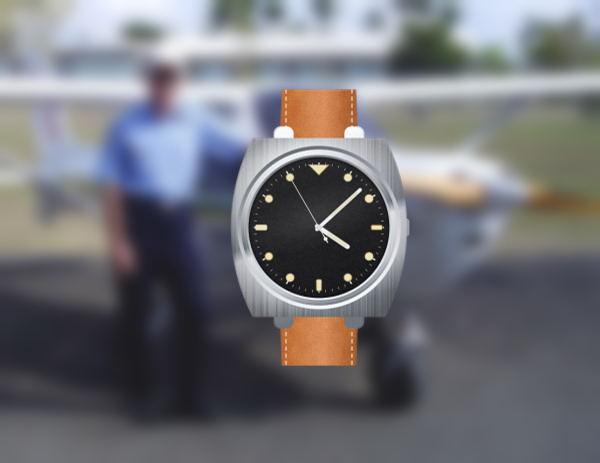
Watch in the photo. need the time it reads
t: 4:07:55
